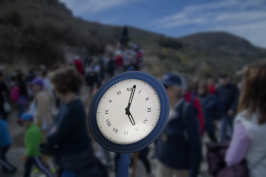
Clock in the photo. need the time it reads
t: 5:02
